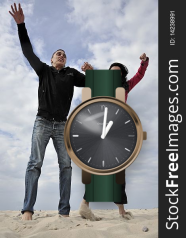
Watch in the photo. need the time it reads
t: 1:01
